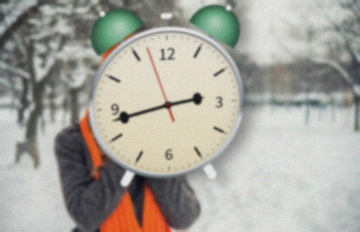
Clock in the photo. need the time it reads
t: 2:42:57
